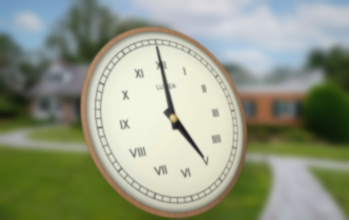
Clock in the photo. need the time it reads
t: 5:00
